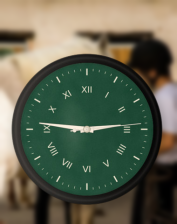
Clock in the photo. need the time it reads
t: 2:46:14
